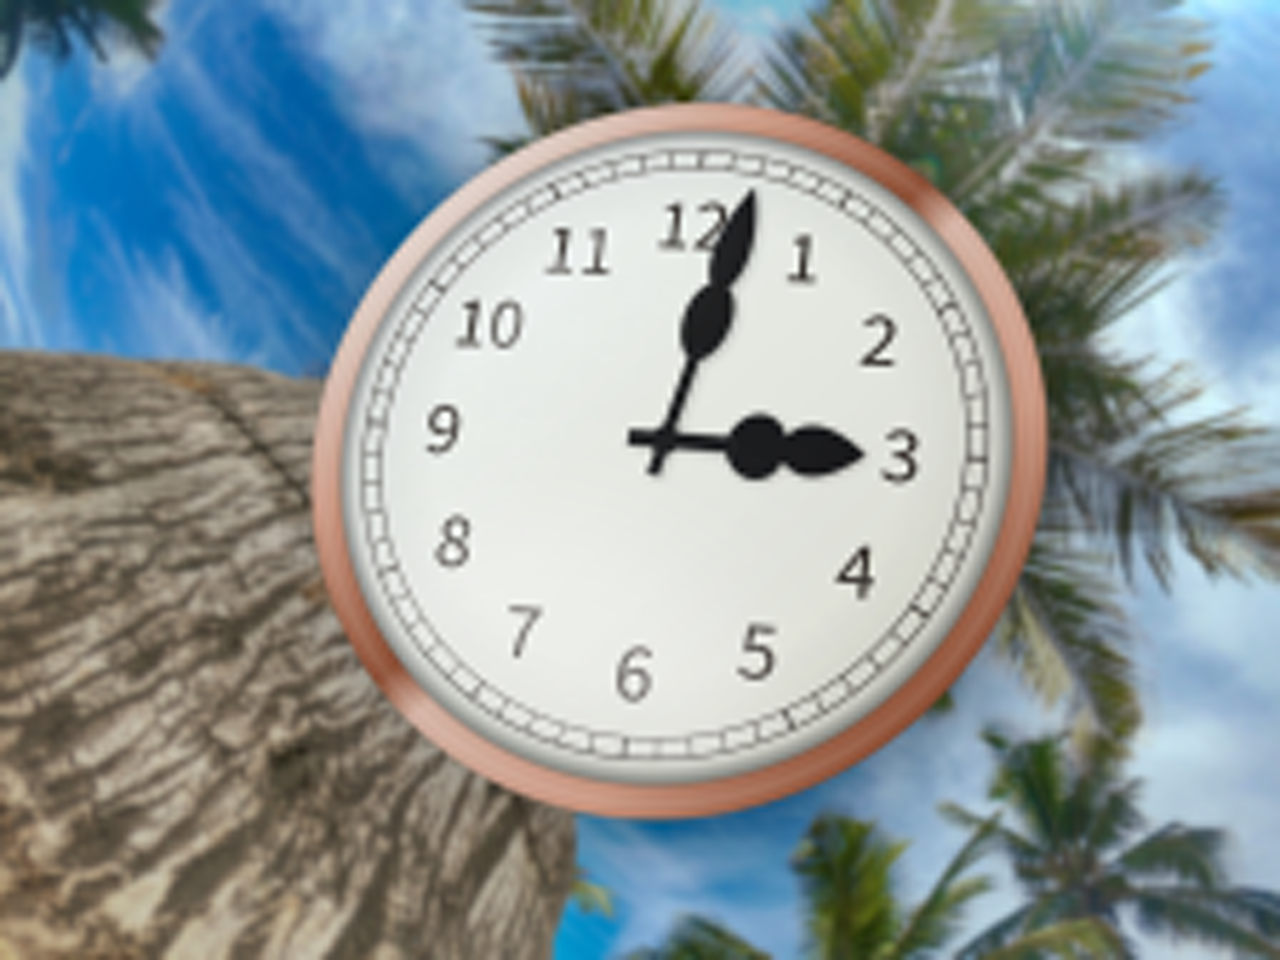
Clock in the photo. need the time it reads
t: 3:02
